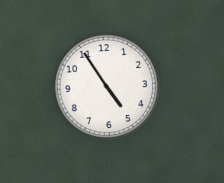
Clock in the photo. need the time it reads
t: 4:55
